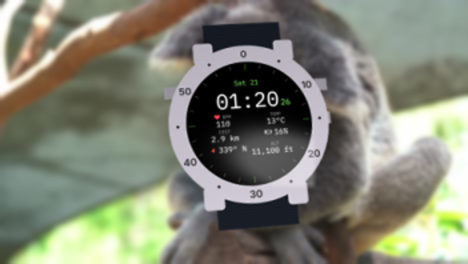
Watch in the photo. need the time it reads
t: 1:20
